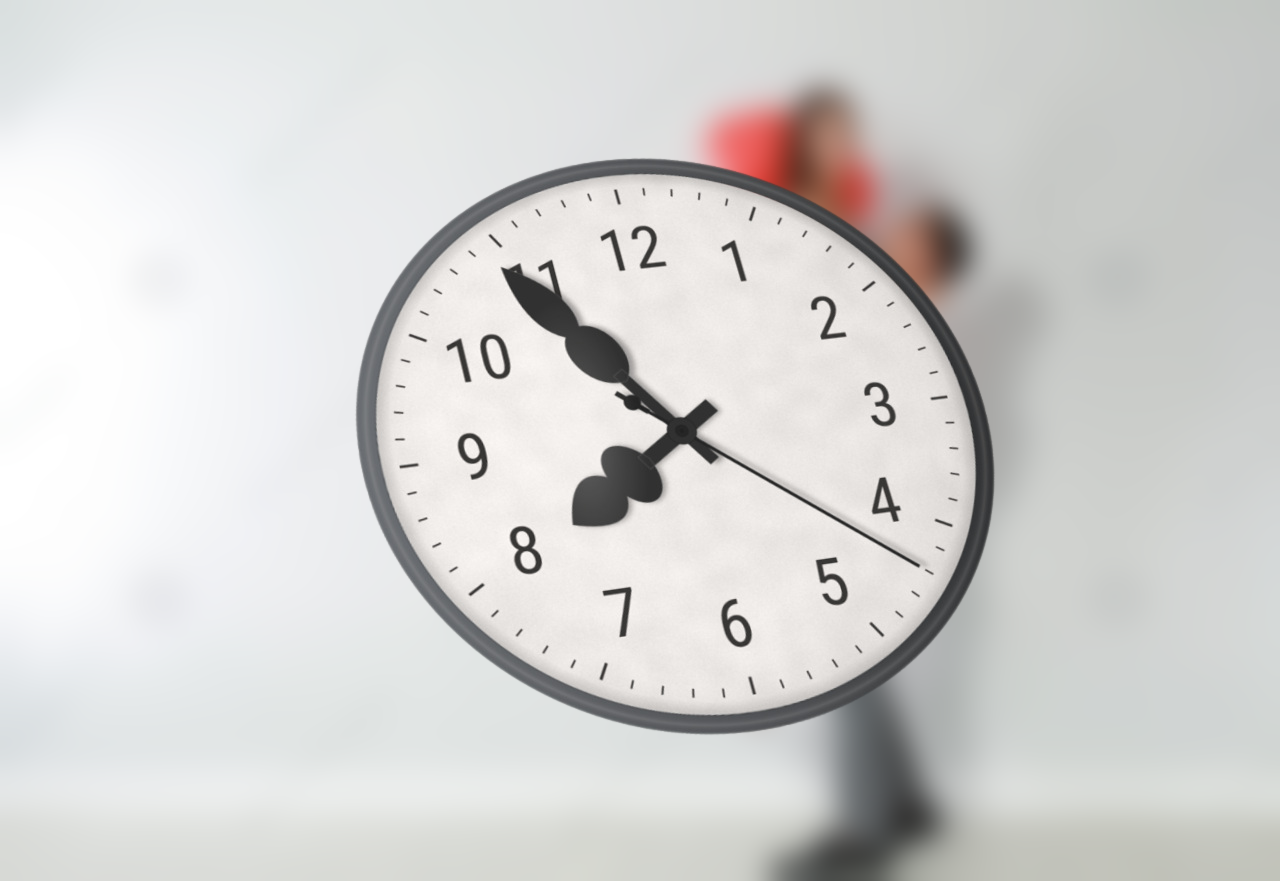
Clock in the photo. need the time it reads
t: 7:54:22
